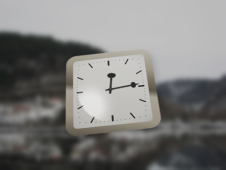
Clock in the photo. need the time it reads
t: 12:14
